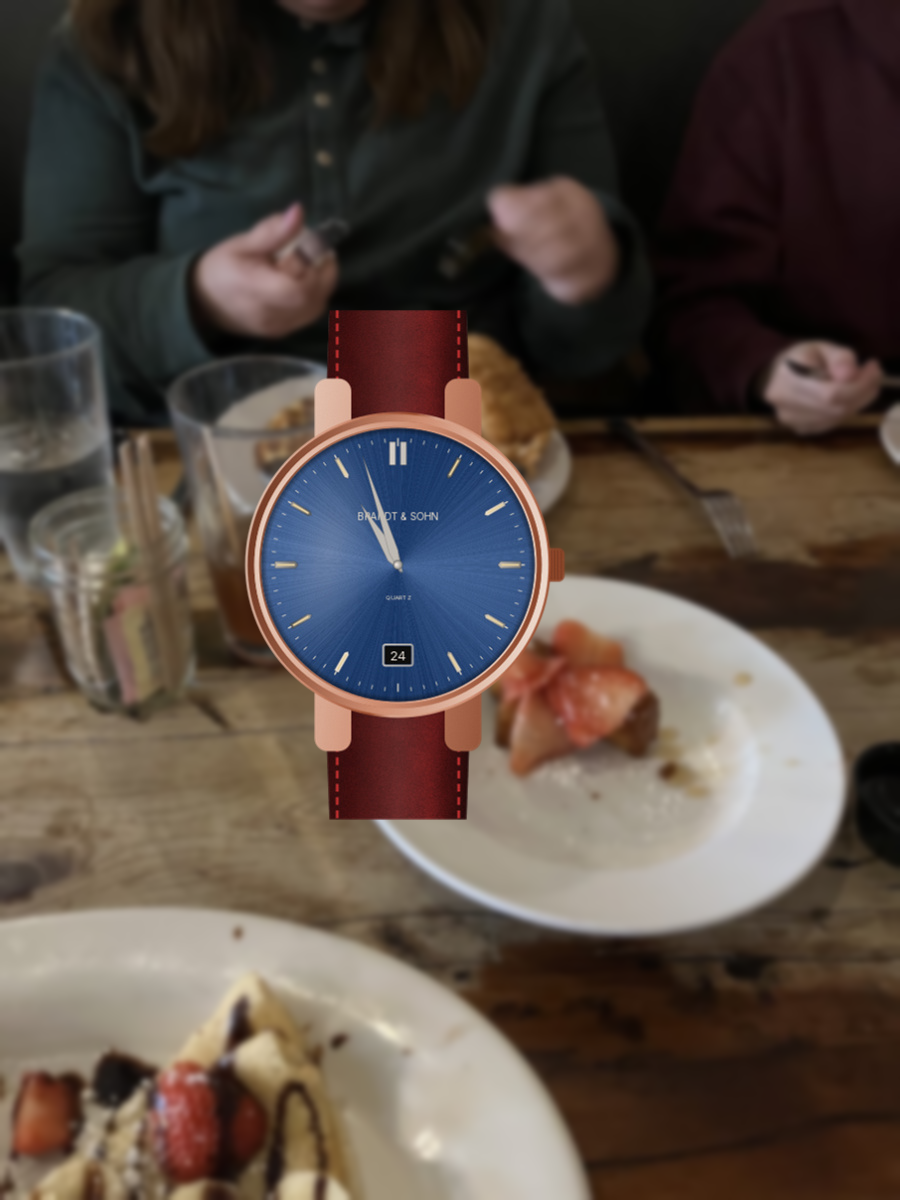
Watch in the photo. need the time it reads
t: 10:57
